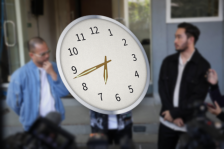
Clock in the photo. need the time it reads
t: 6:43
